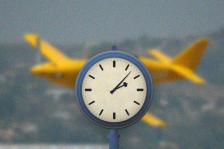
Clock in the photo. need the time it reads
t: 2:07
